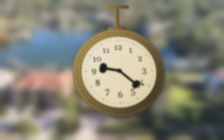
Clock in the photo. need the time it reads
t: 9:22
